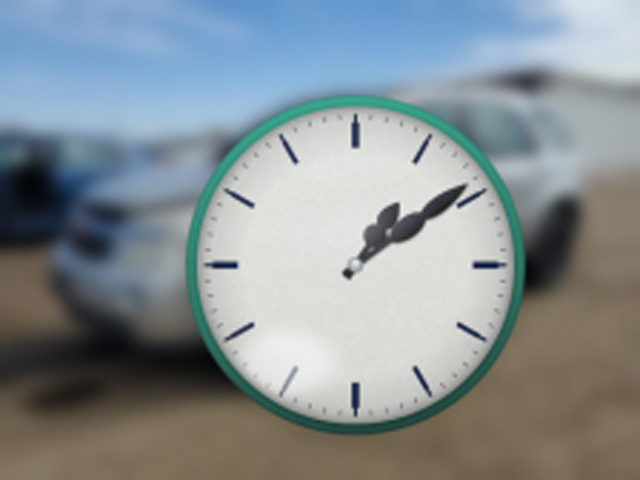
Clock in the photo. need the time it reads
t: 1:09
